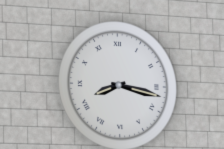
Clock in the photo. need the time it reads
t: 8:17
